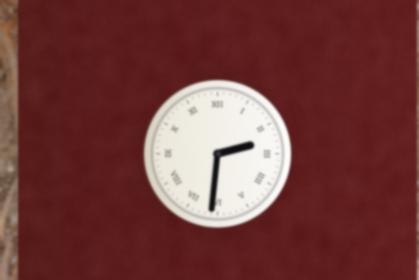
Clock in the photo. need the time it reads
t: 2:31
